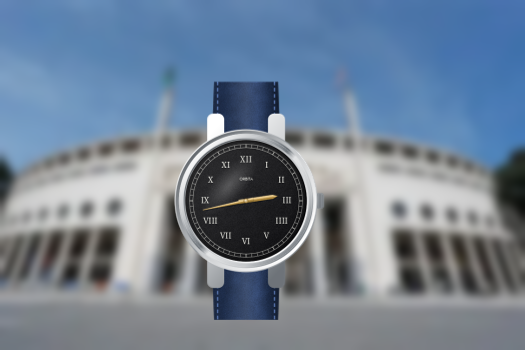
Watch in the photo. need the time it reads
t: 2:43
